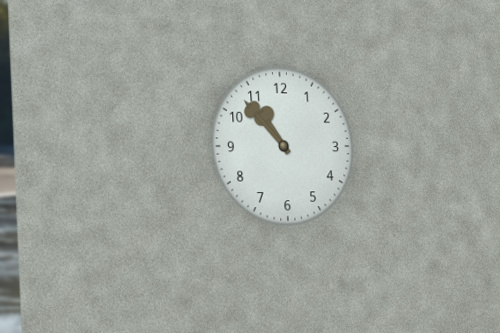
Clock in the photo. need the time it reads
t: 10:53
